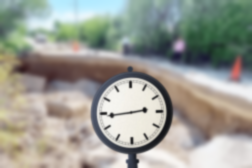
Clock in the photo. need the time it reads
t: 2:44
